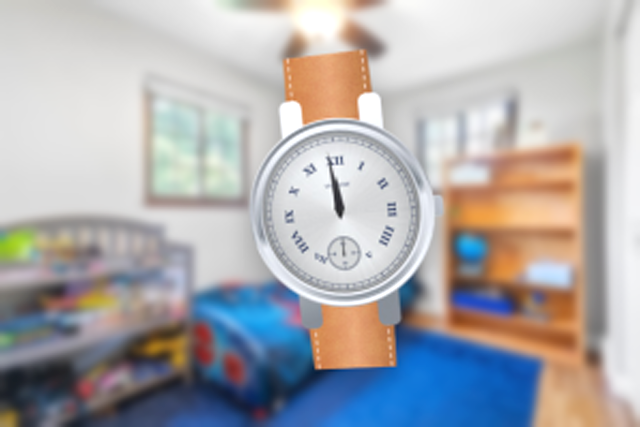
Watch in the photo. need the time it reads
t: 11:59
